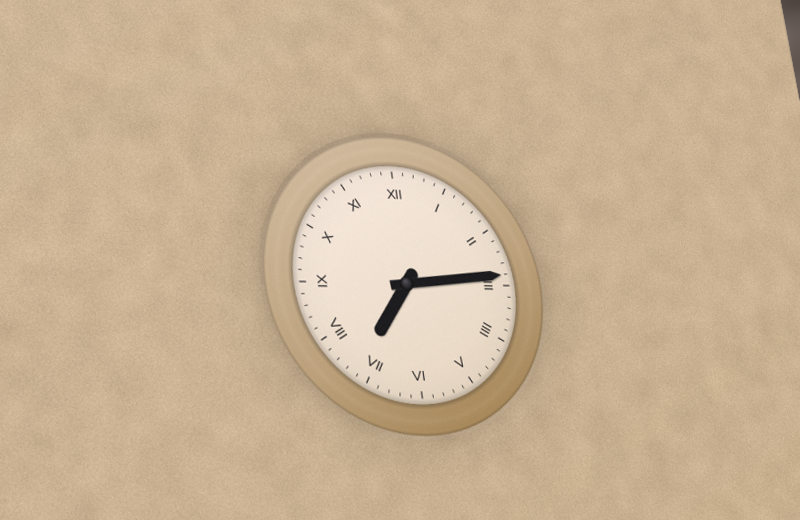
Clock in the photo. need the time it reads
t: 7:14
